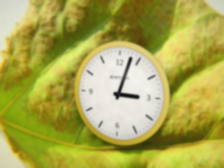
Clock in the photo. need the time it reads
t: 3:03
